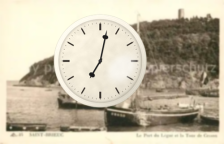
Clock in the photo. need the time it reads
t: 7:02
